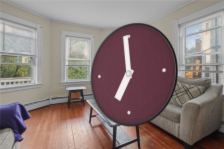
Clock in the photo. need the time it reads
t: 6:59
